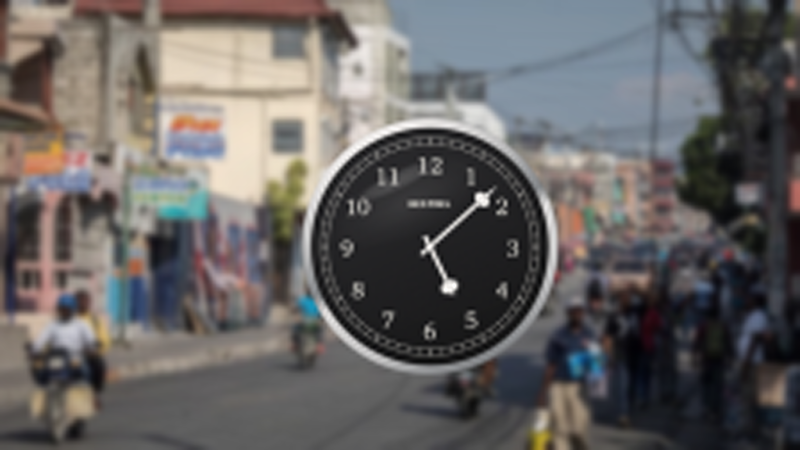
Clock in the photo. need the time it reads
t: 5:08
